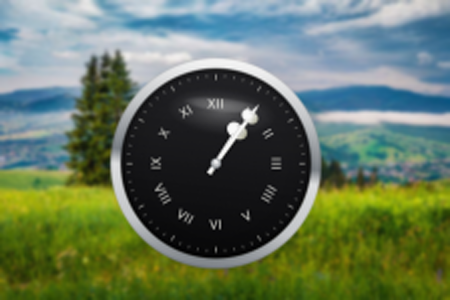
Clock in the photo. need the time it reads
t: 1:06
